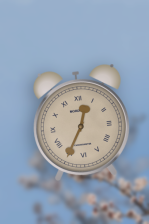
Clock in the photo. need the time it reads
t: 12:35
